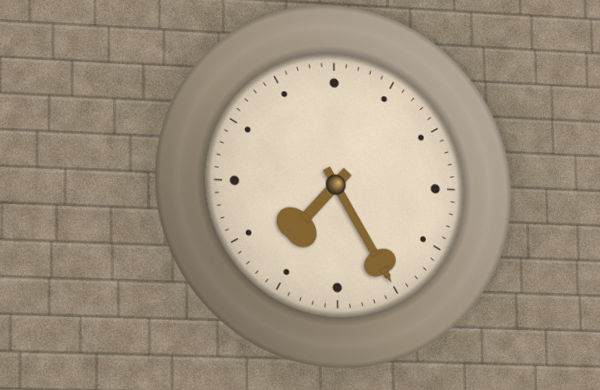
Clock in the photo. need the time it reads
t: 7:25
